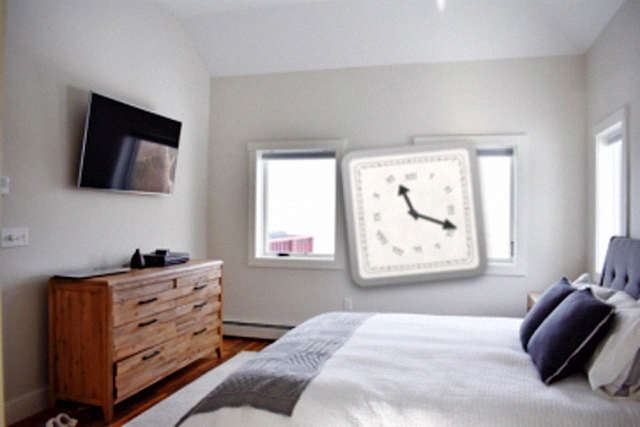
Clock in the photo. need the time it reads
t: 11:19
